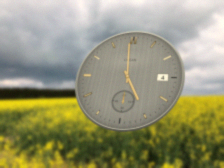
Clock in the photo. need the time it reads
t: 4:59
